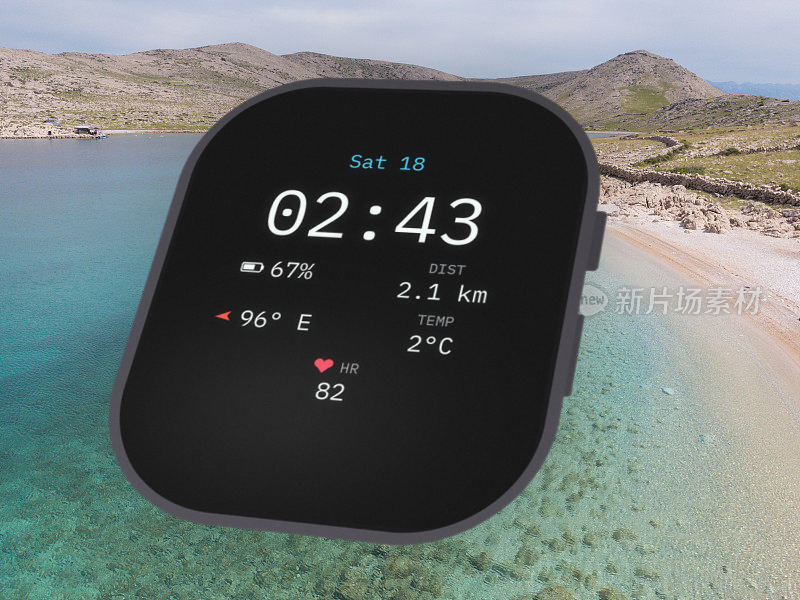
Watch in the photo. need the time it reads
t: 2:43
